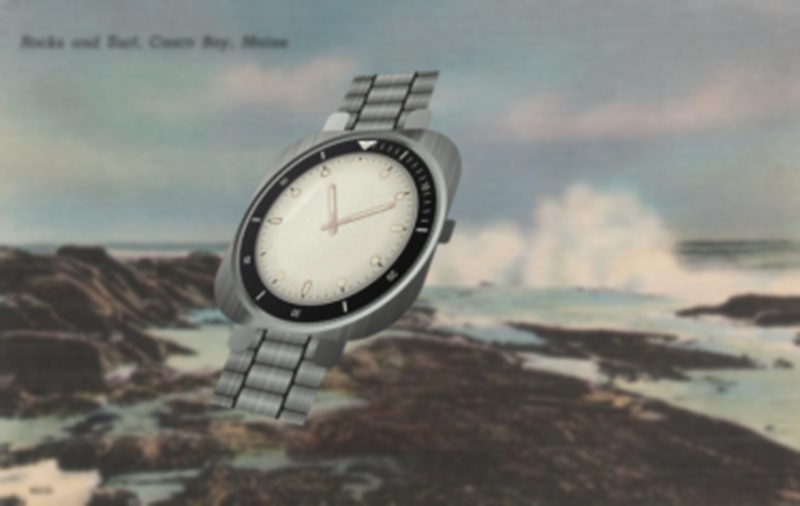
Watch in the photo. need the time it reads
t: 11:11
